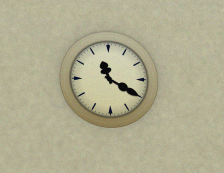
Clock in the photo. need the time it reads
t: 11:20
